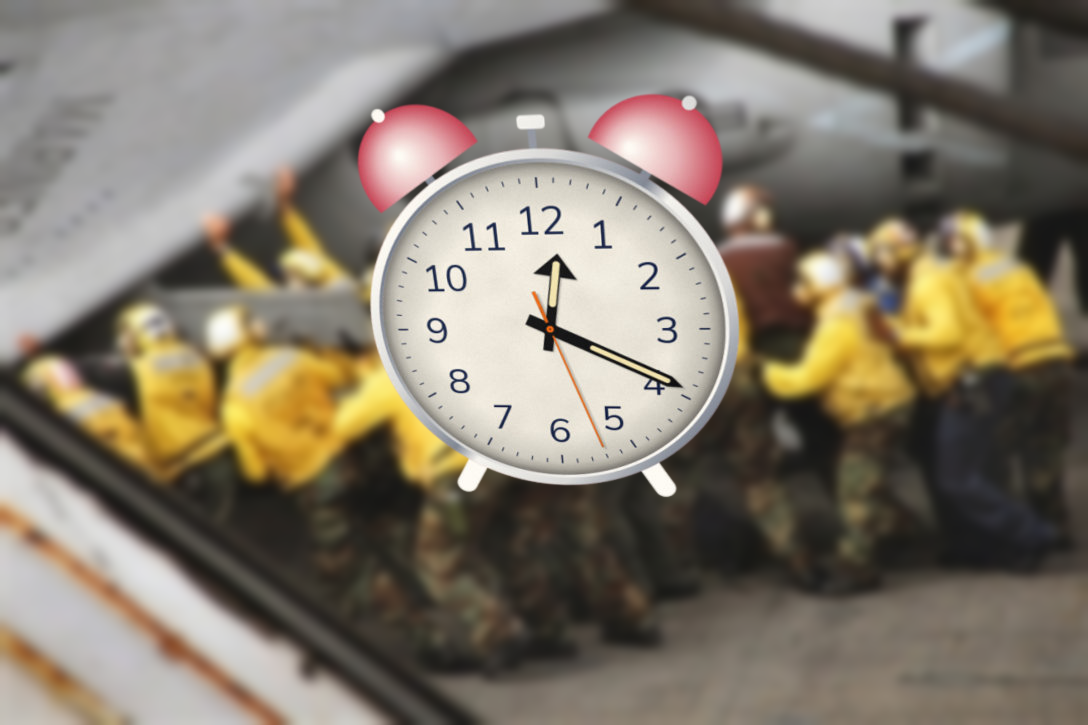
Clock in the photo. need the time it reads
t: 12:19:27
